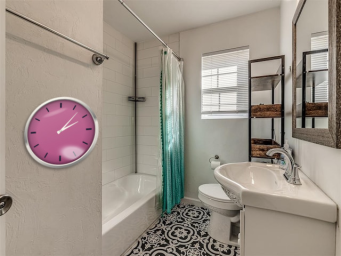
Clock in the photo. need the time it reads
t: 2:07
